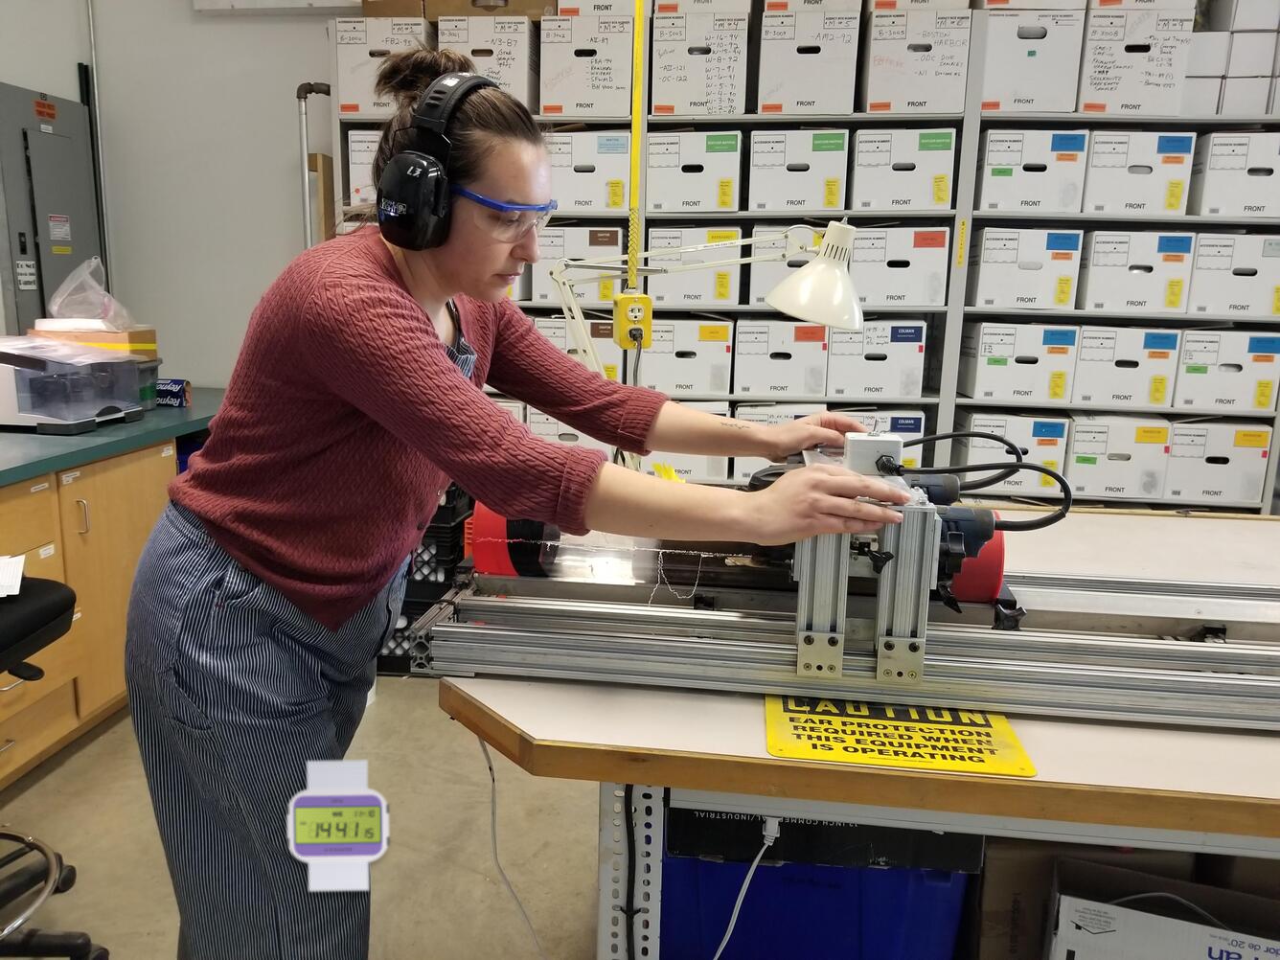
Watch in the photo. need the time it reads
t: 14:41
